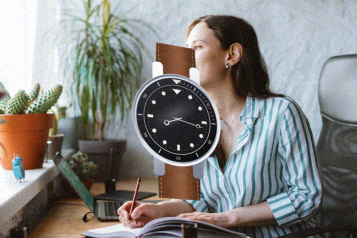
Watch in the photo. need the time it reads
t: 8:17
